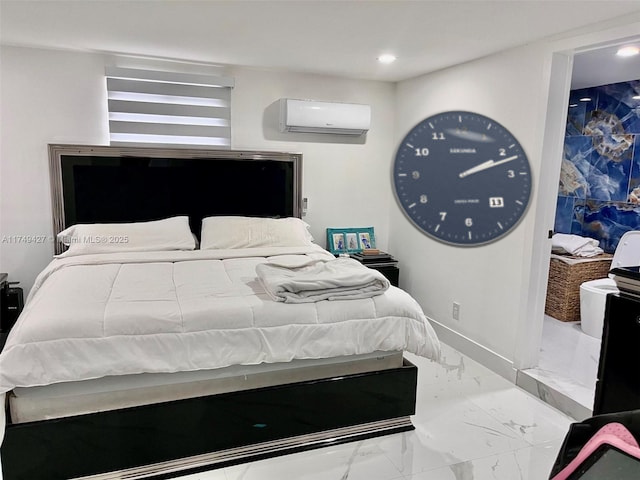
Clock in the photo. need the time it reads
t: 2:12
